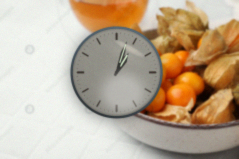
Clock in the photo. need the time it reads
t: 1:03
